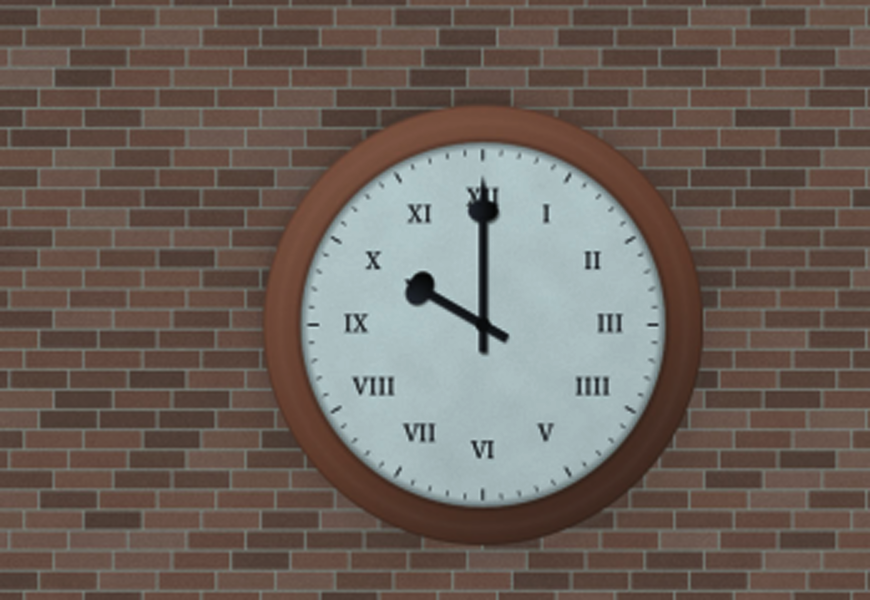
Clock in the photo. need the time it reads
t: 10:00
